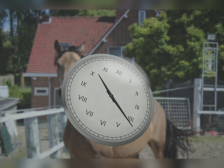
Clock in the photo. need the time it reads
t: 10:21
